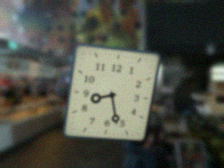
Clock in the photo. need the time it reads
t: 8:27
